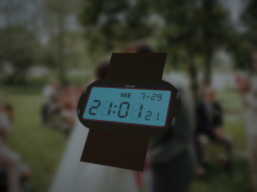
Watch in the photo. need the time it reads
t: 21:01:21
